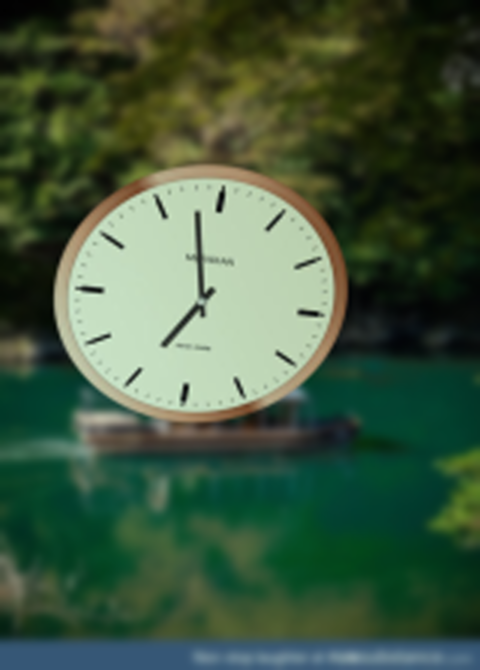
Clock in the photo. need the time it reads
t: 6:58
